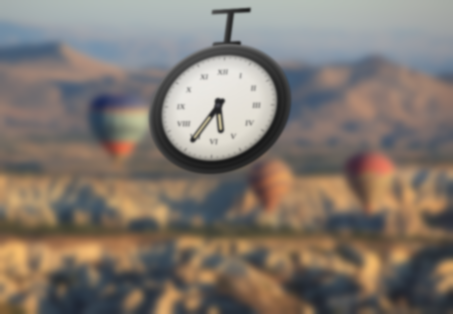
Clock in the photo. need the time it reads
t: 5:35
